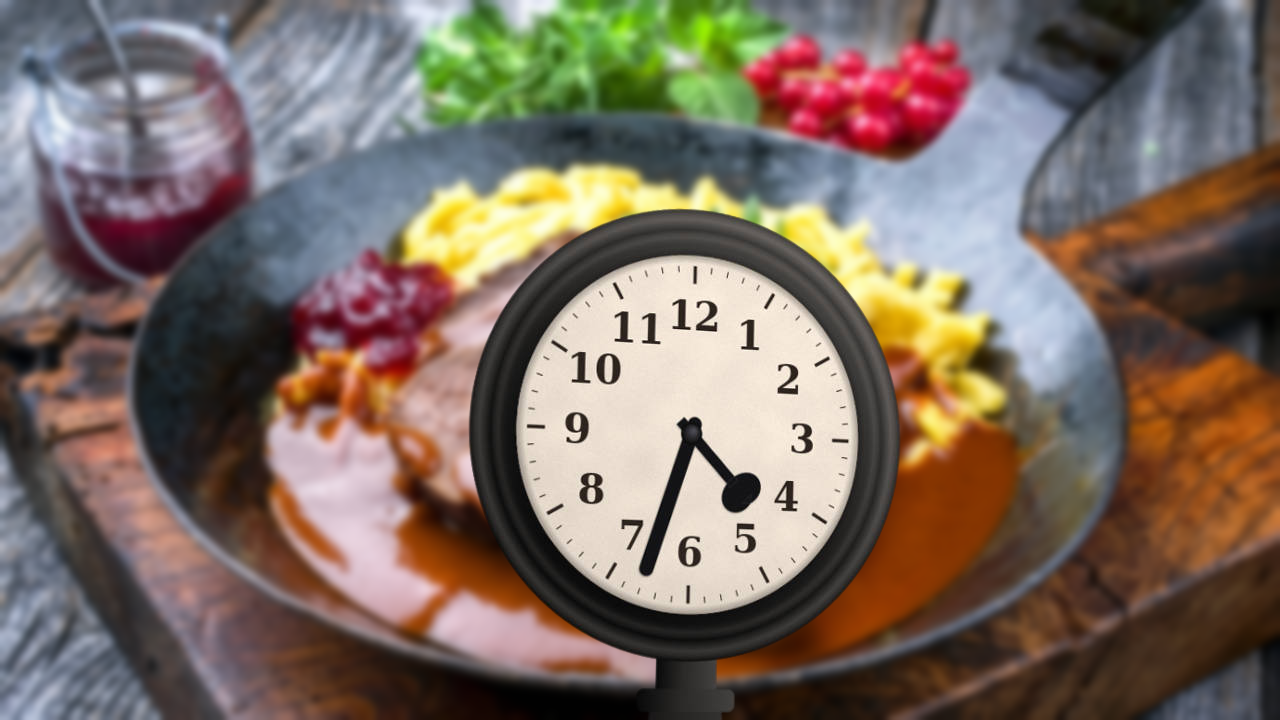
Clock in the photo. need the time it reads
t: 4:33
